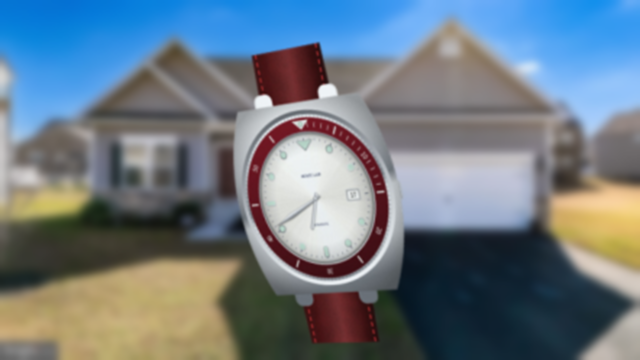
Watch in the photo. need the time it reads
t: 6:41
